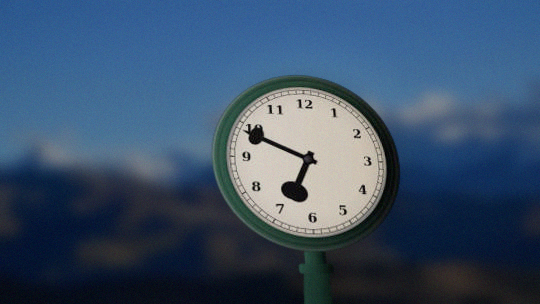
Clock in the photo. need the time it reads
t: 6:49
